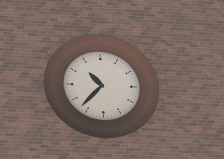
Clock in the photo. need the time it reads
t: 10:37
